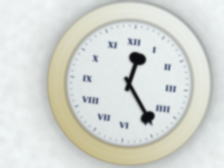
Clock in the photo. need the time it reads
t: 12:24
